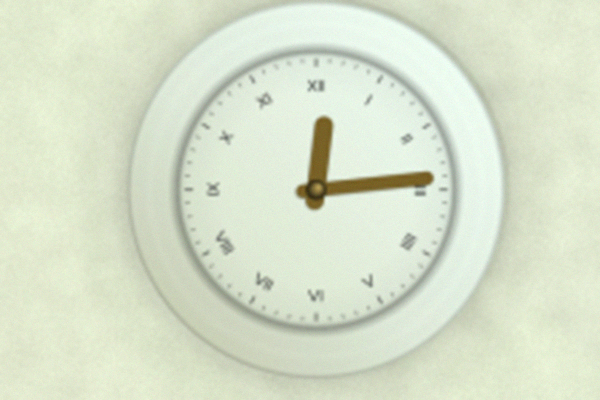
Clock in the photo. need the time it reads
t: 12:14
